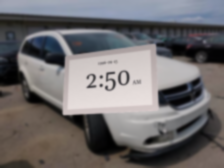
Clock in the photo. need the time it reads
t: 2:50
